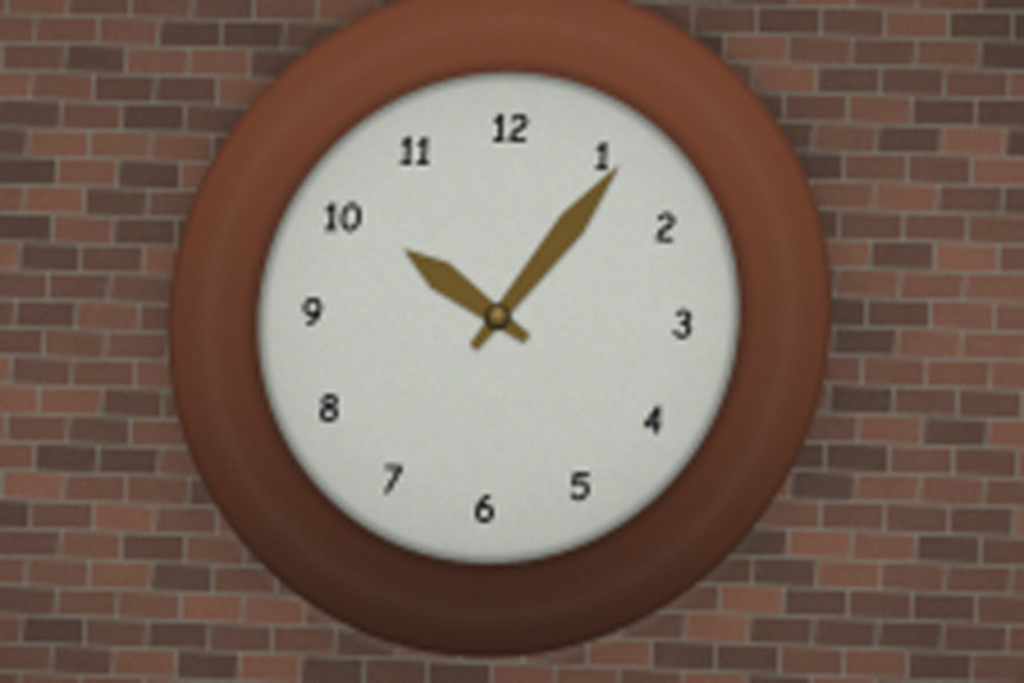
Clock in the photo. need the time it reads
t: 10:06
